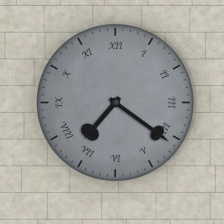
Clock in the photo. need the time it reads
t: 7:21
